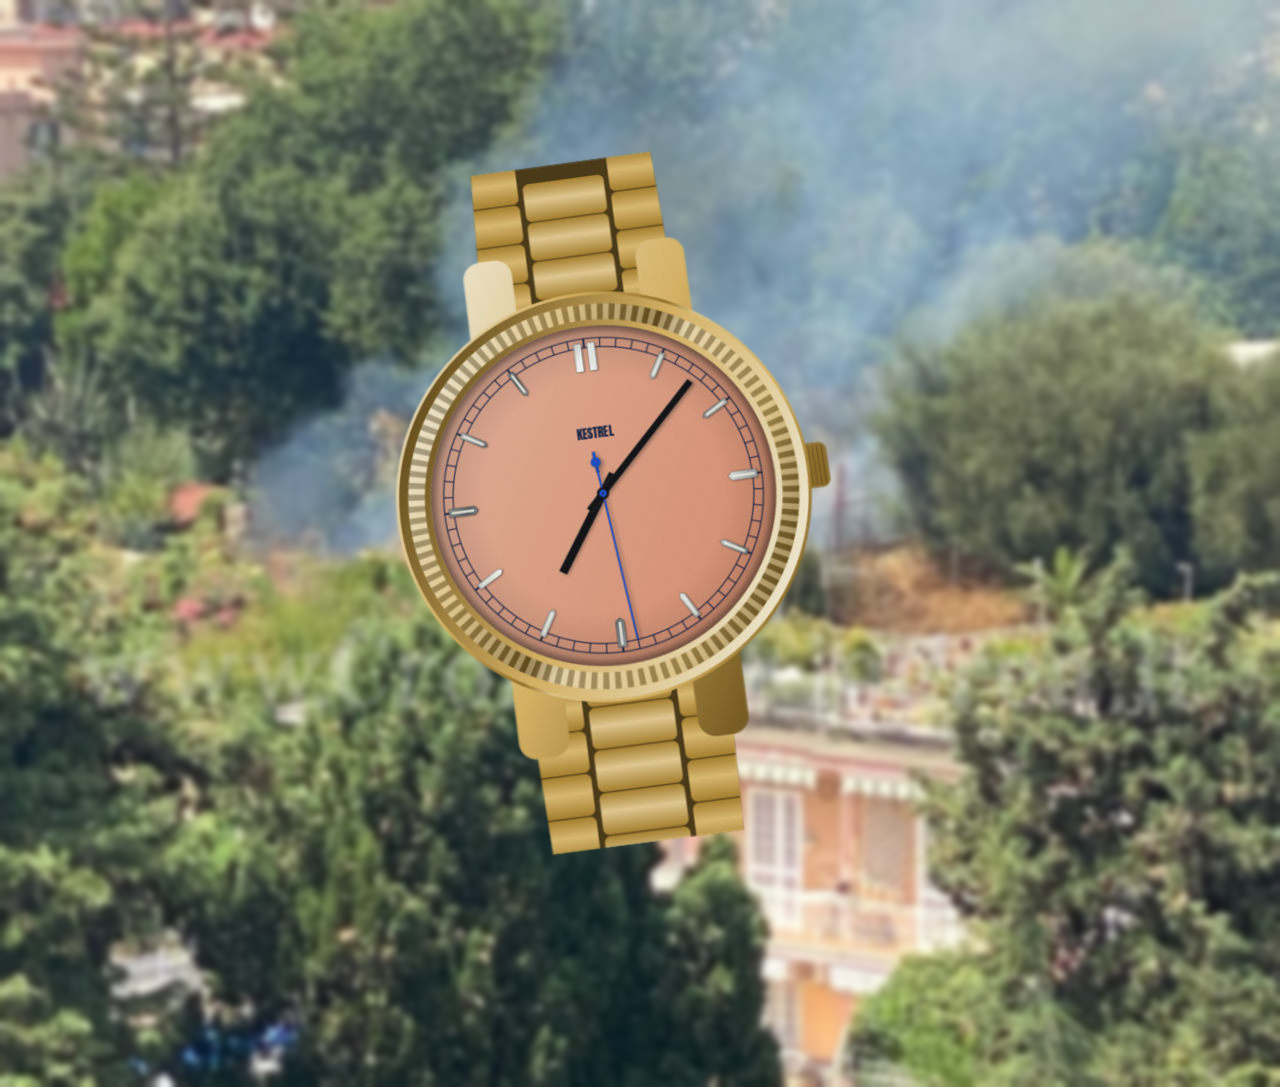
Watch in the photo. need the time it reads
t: 7:07:29
